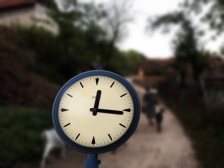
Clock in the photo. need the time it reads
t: 12:16
